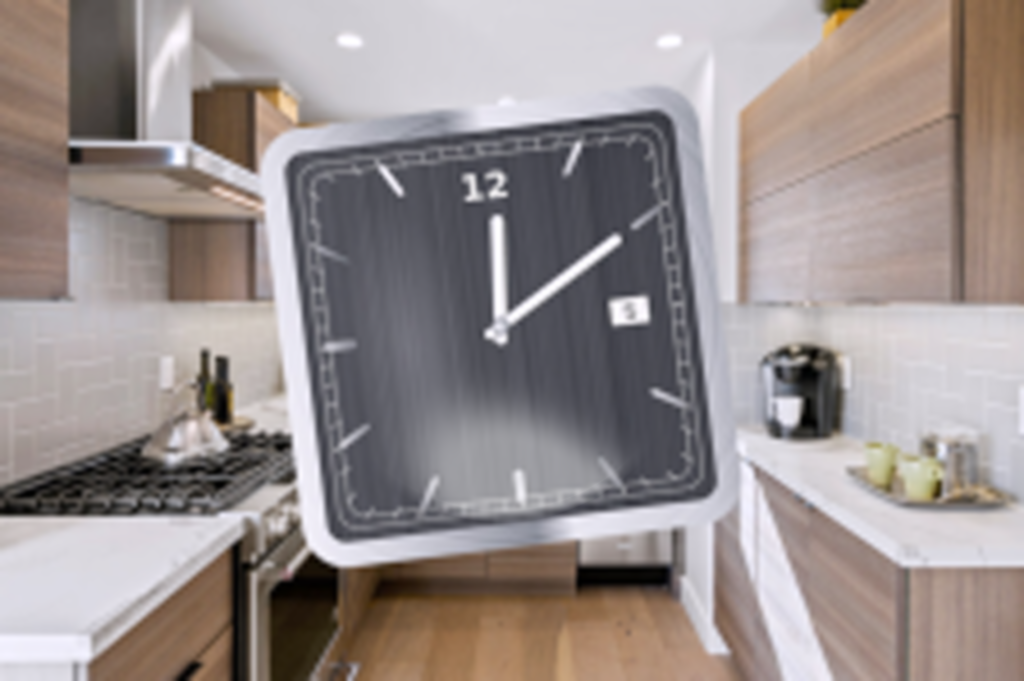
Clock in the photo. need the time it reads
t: 12:10
